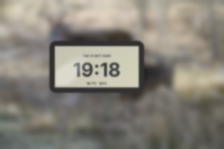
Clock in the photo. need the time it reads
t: 19:18
